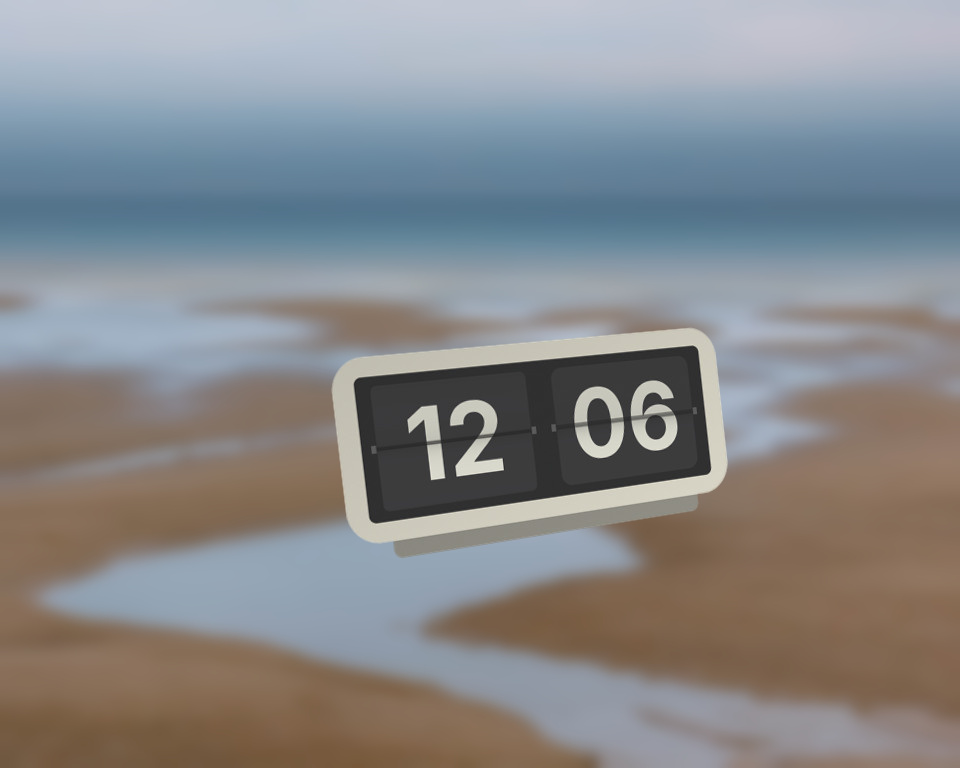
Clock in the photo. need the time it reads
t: 12:06
